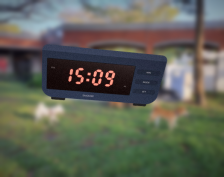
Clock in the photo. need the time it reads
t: 15:09
